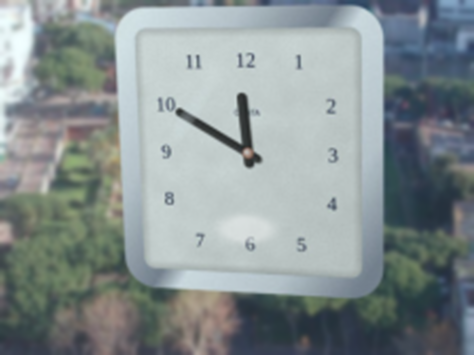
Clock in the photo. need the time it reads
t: 11:50
